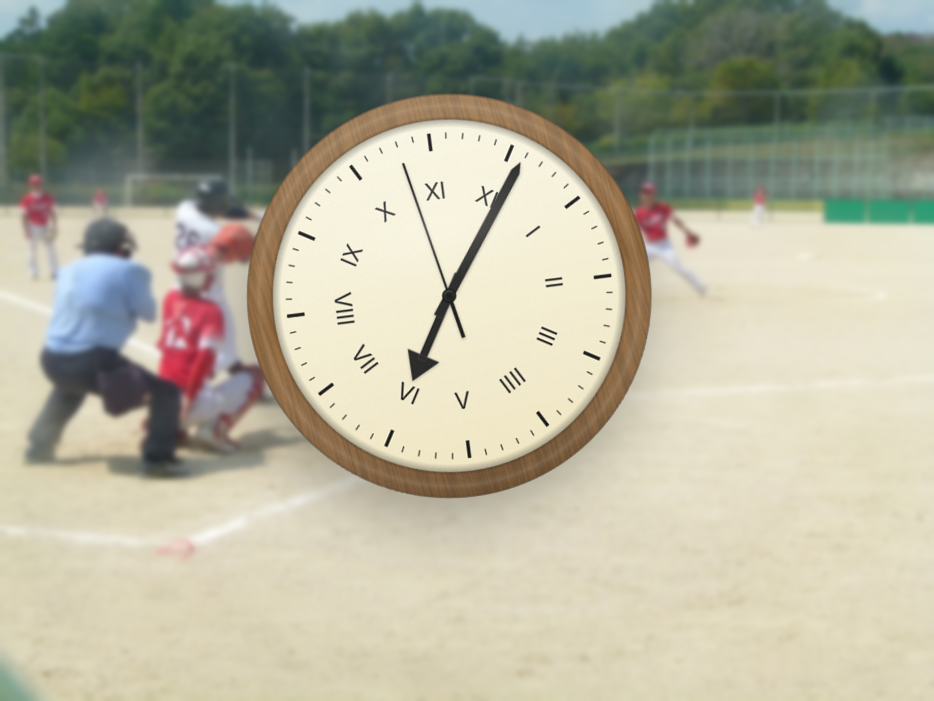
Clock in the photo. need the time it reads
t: 6:00:53
